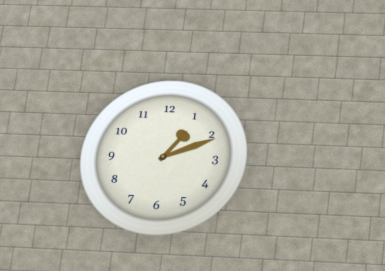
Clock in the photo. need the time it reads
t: 1:11
